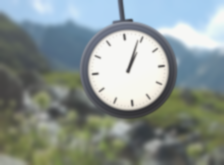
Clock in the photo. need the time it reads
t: 1:04
